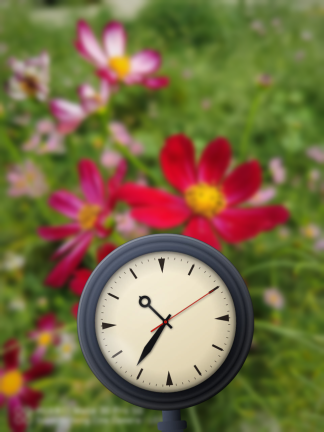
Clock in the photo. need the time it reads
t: 10:36:10
